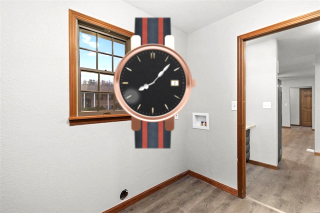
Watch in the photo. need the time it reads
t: 8:07
